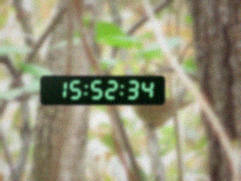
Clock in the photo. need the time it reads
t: 15:52:34
